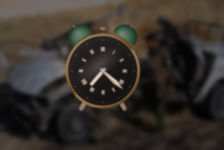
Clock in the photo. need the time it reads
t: 7:22
